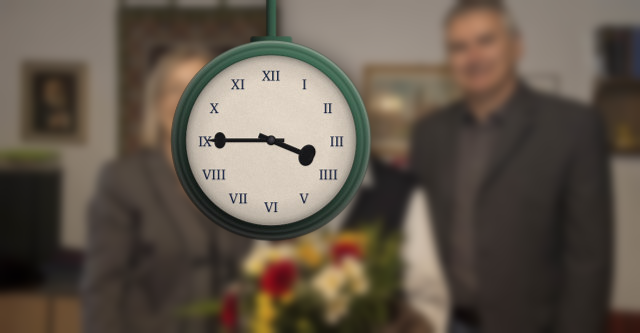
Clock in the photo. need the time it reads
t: 3:45
